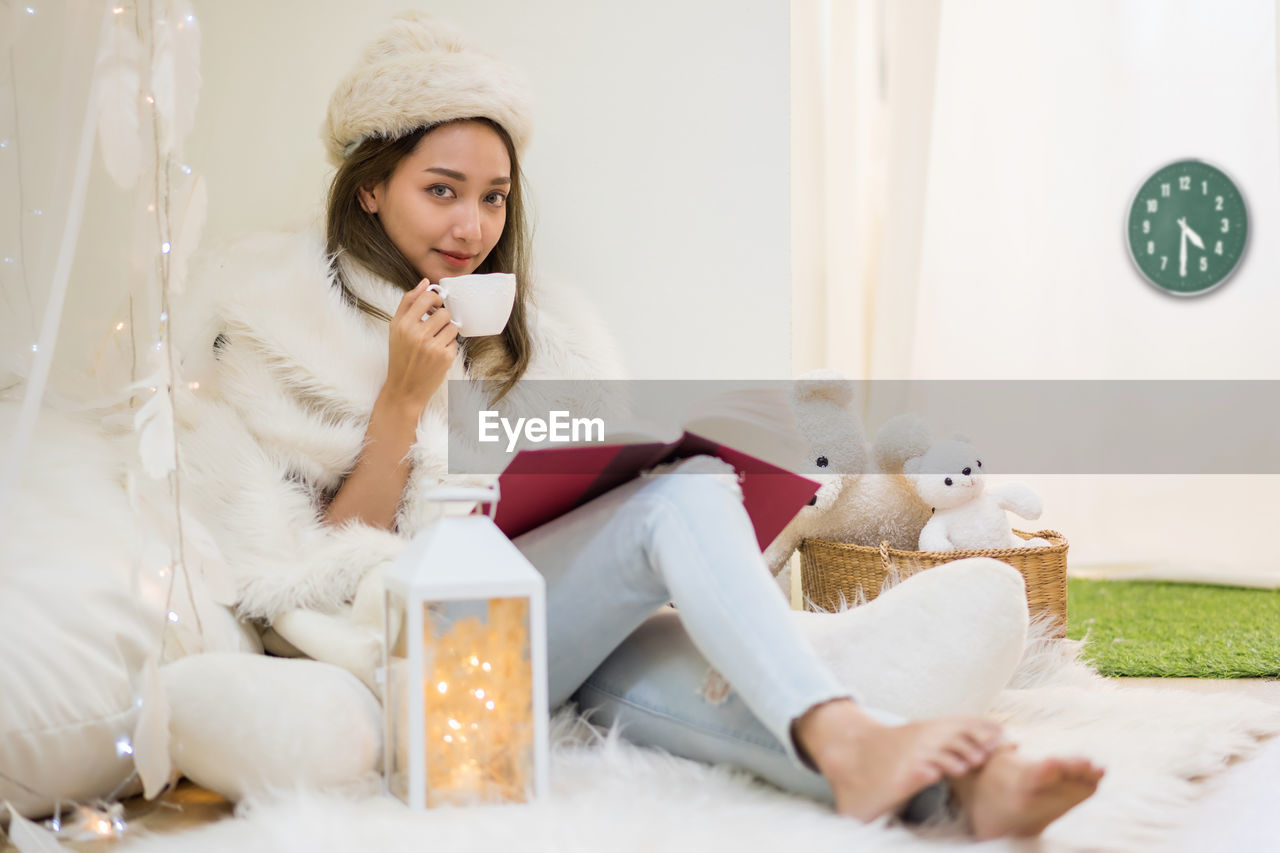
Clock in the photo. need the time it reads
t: 4:30
